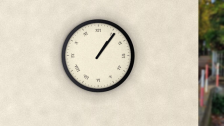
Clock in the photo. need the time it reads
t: 1:06
